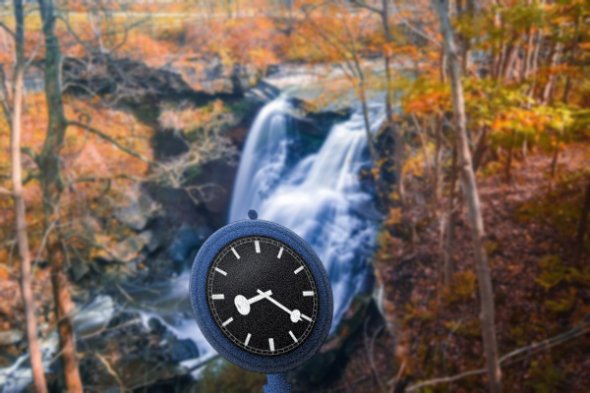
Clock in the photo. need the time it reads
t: 8:21
